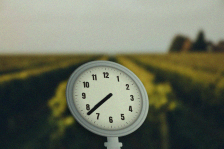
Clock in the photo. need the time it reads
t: 7:38
